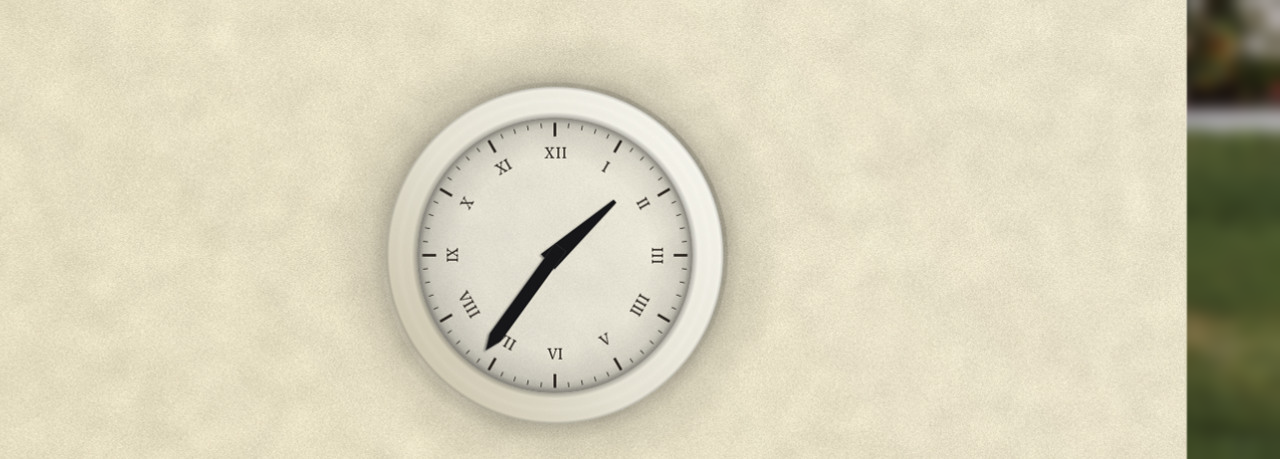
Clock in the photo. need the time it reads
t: 1:36
